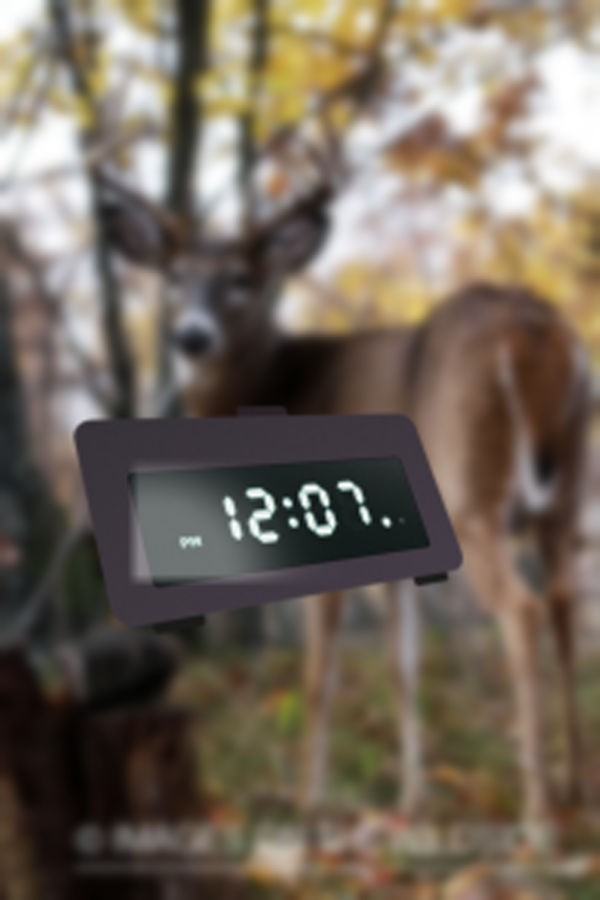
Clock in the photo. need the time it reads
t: 12:07
